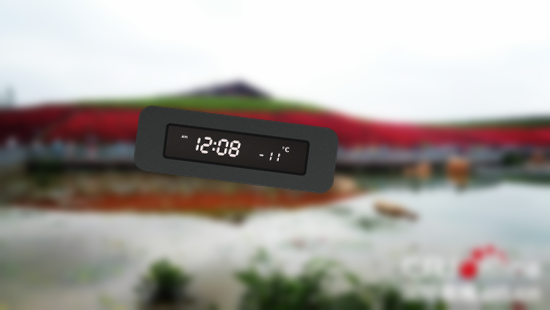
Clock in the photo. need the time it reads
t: 12:08
